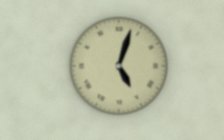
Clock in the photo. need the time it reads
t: 5:03
